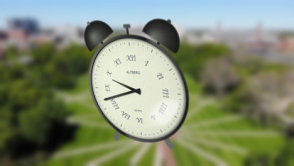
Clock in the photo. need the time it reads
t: 9:42
